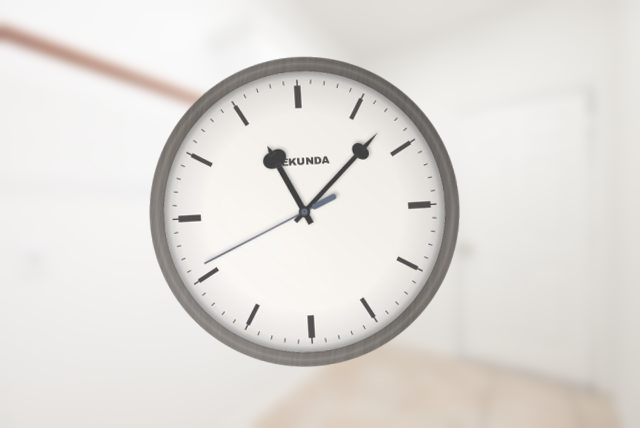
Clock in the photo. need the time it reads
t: 11:07:41
